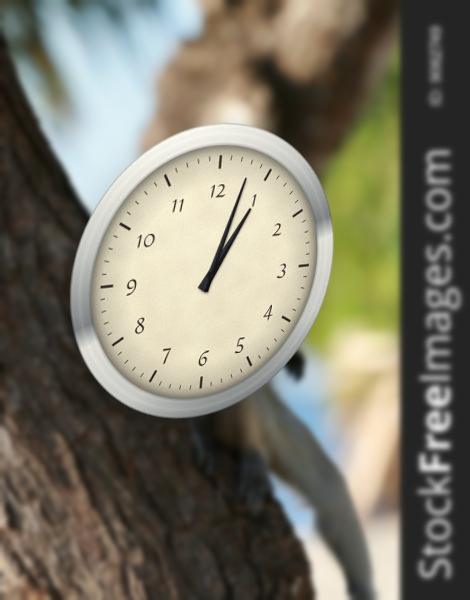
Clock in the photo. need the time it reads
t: 1:03
